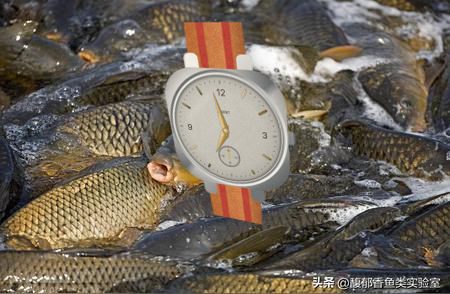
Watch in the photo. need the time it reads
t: 6:58
